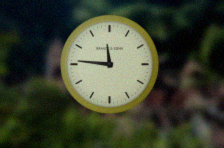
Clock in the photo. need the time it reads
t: 11:46
